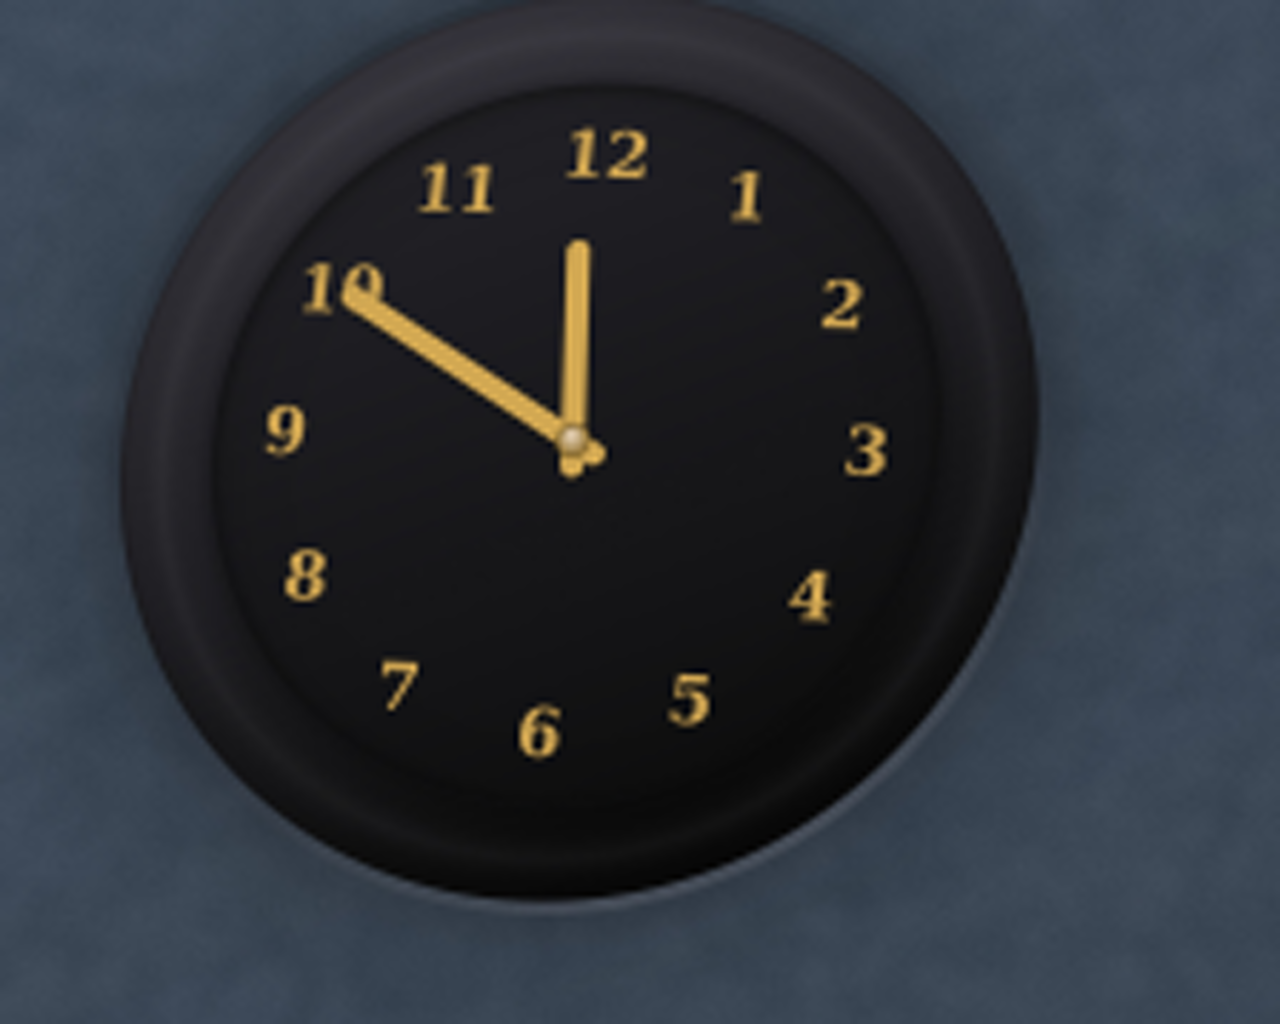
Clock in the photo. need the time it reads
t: 11:50
